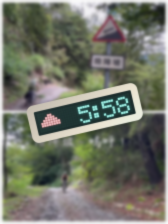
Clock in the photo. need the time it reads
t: 5:58
